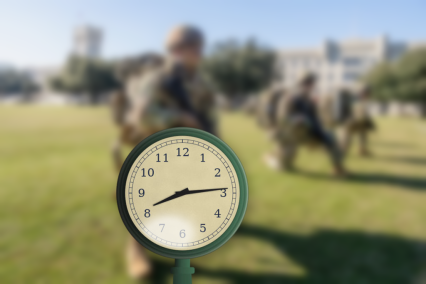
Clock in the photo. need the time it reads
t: 8:14
